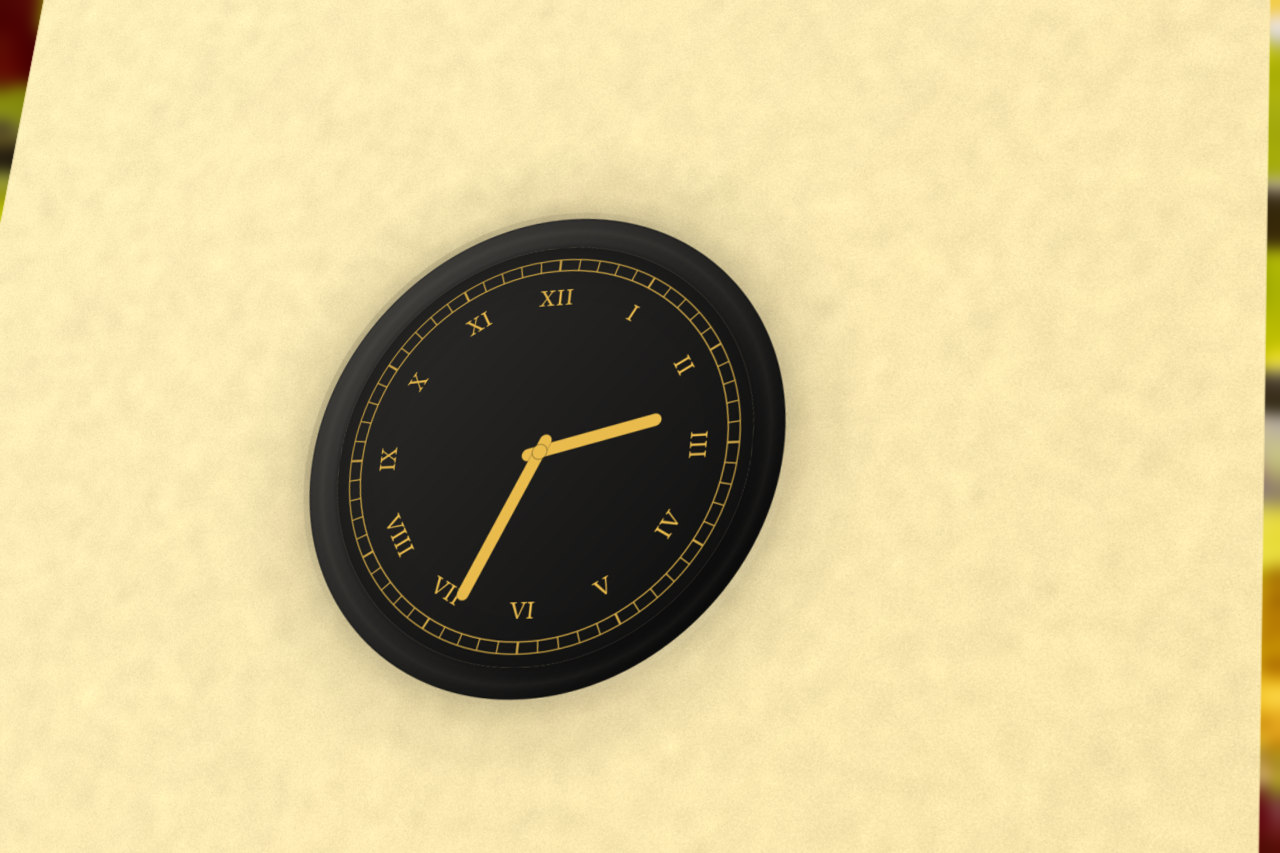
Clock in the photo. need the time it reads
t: 2:34
